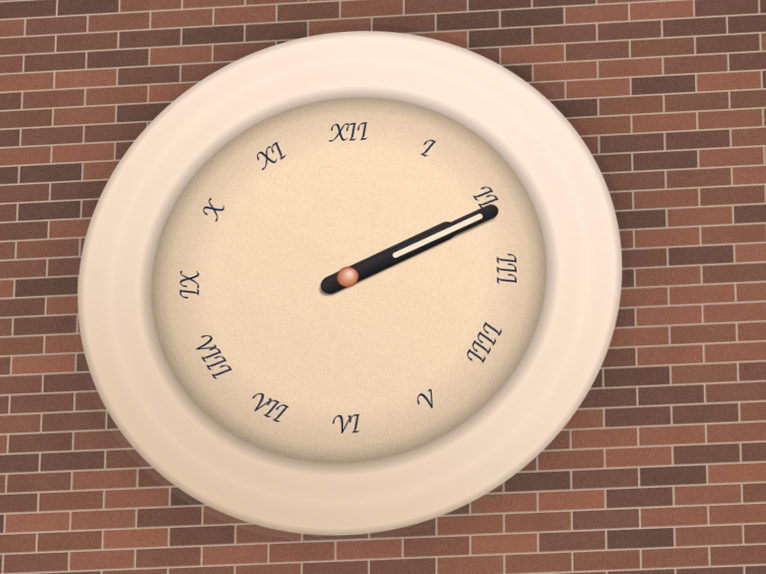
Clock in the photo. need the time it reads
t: 2:11
